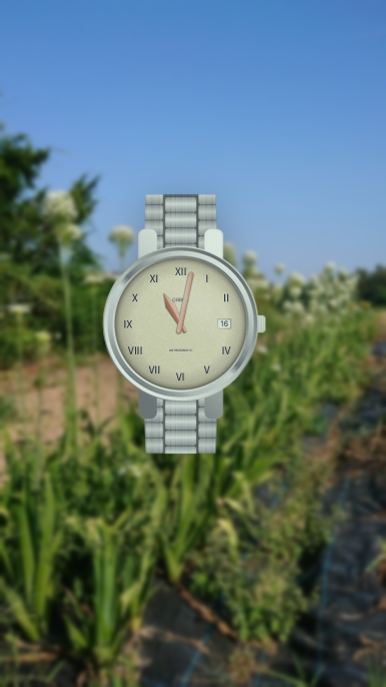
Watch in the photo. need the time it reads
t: 11:02
